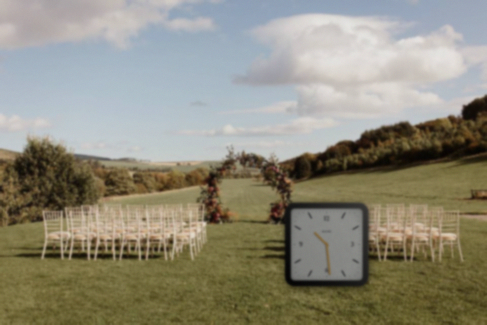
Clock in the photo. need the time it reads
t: 10:29
